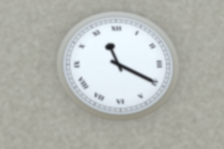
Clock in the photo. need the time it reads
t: 11:20
